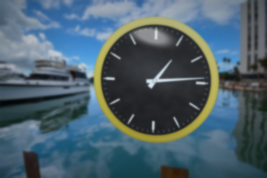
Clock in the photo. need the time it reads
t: 1:14
